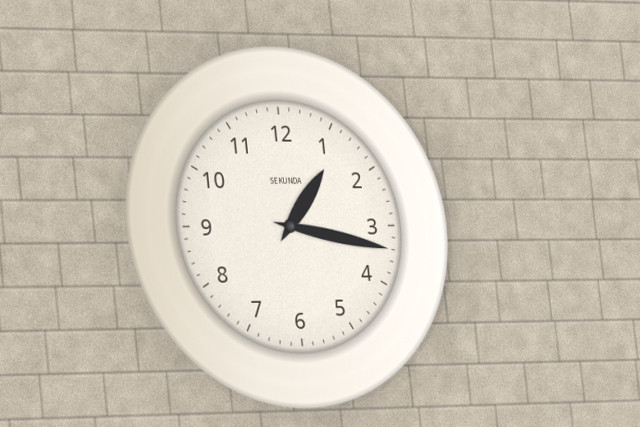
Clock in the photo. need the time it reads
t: 1:17
